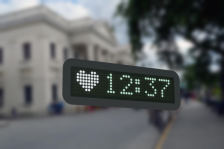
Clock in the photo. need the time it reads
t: 12:37
